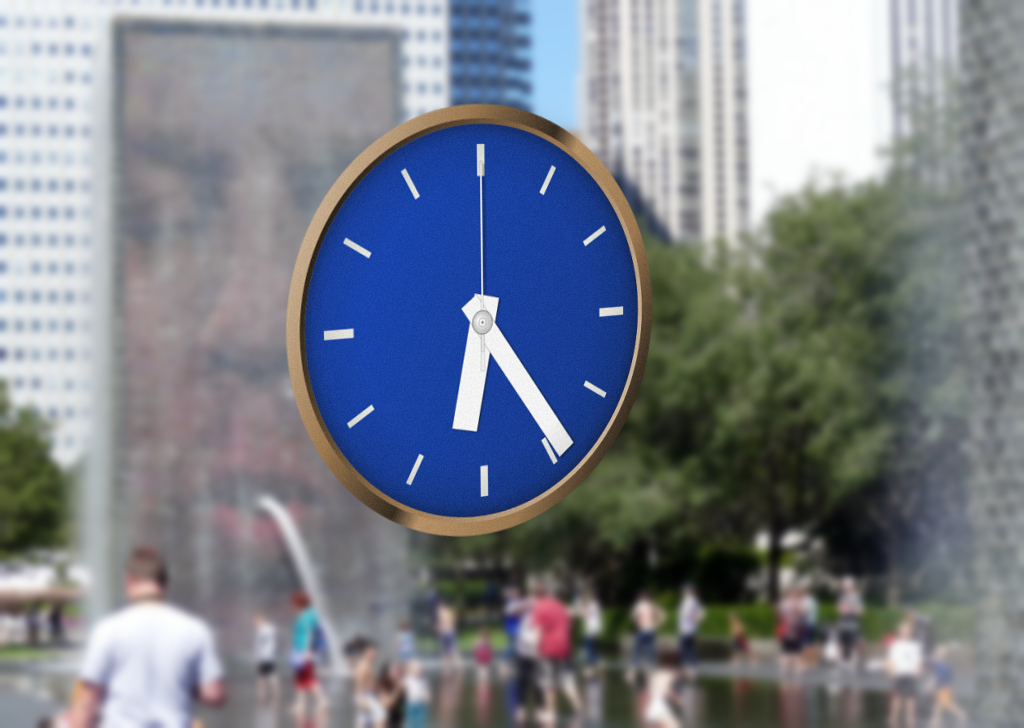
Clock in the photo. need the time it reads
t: 6:24:00
